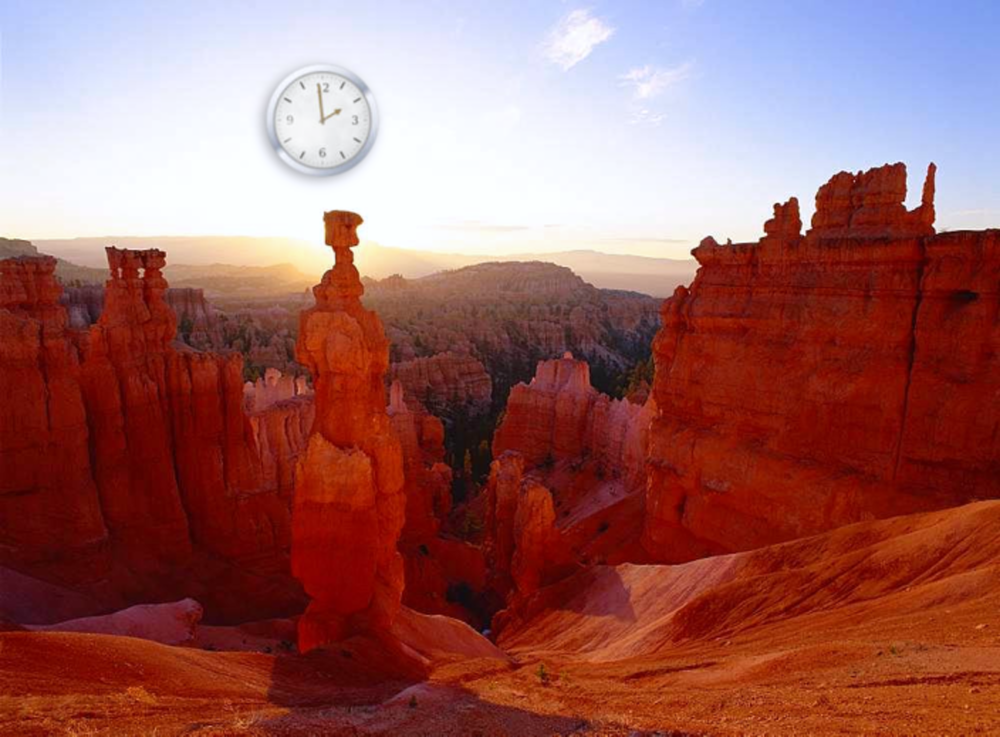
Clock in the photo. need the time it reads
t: 1:59
